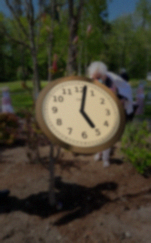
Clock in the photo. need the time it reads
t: 5:02
